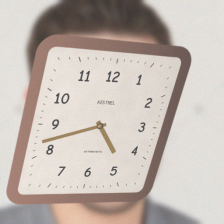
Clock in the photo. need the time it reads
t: 4:42
